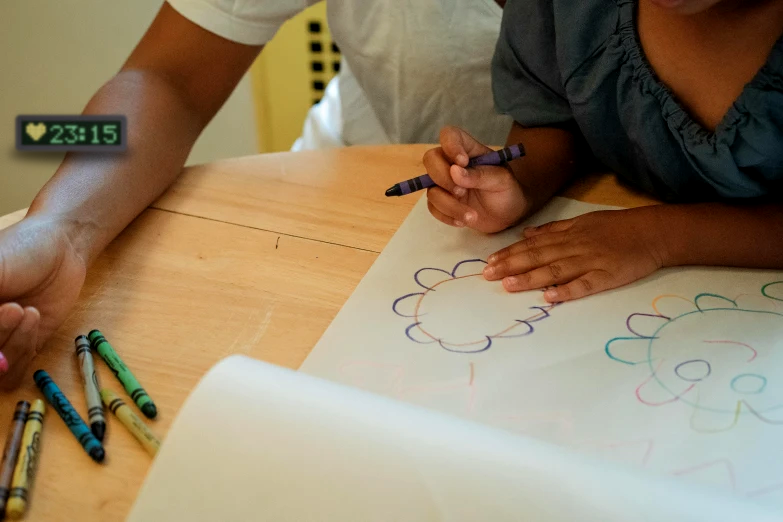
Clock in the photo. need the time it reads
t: 23:15
